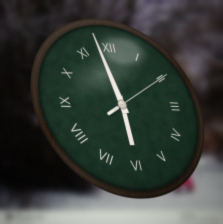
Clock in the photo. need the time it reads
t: 5:58:10
